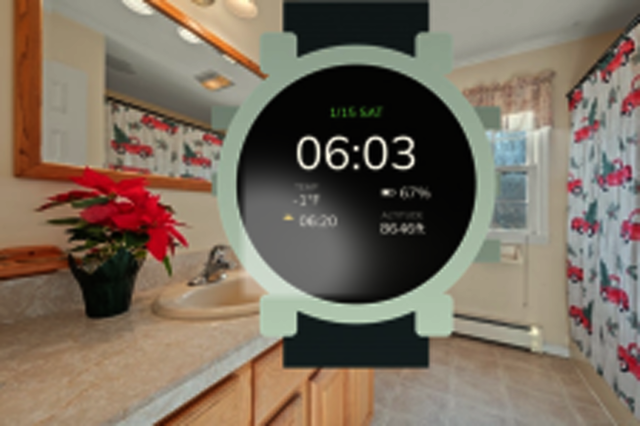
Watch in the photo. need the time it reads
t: 6:03
